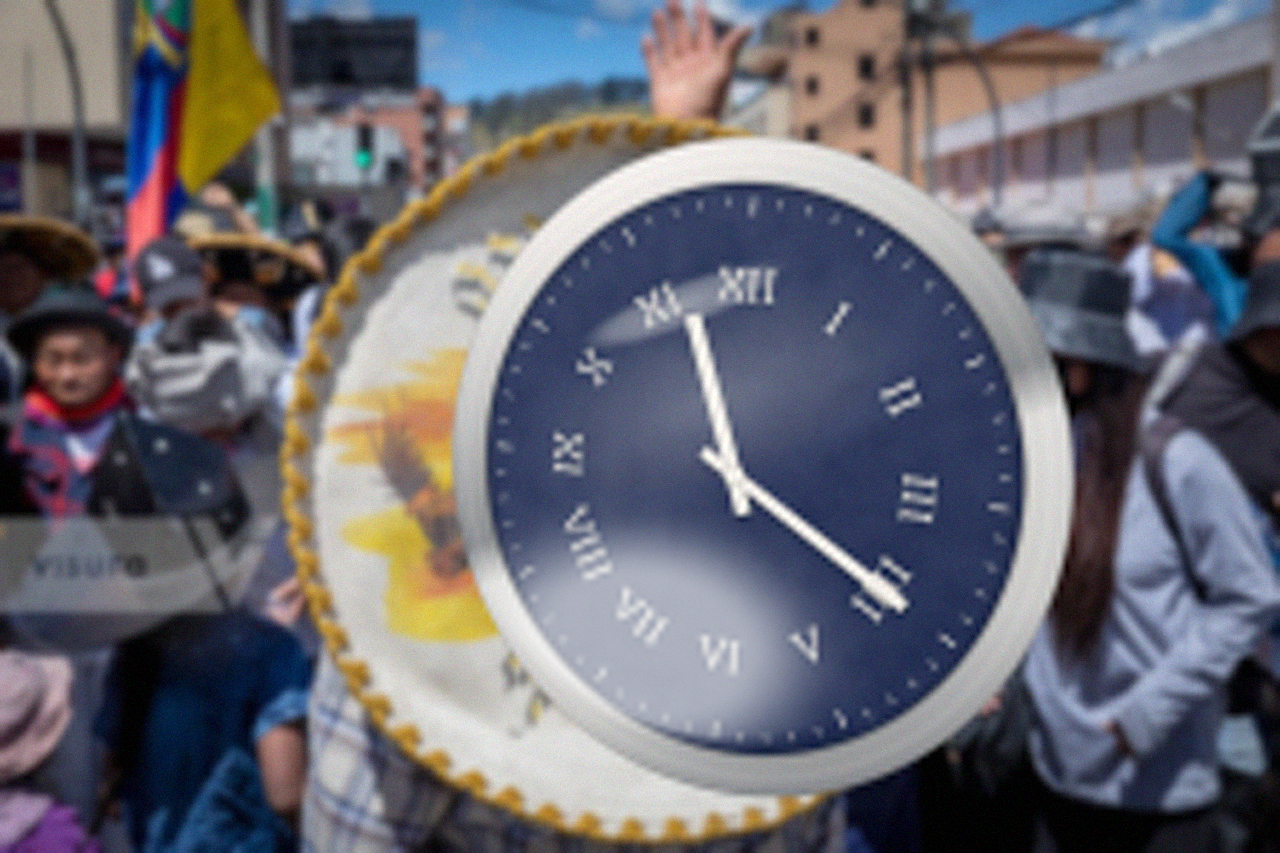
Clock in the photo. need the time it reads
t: 11:20
